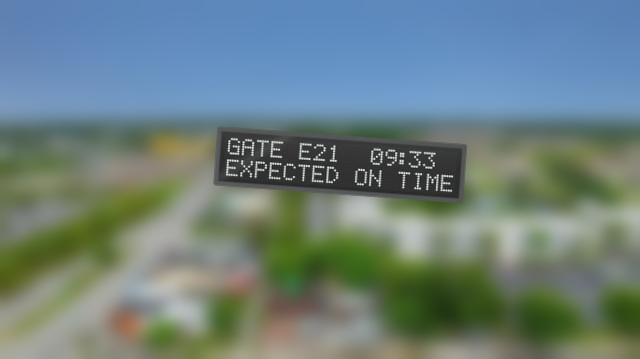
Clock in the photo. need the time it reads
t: 9:33
